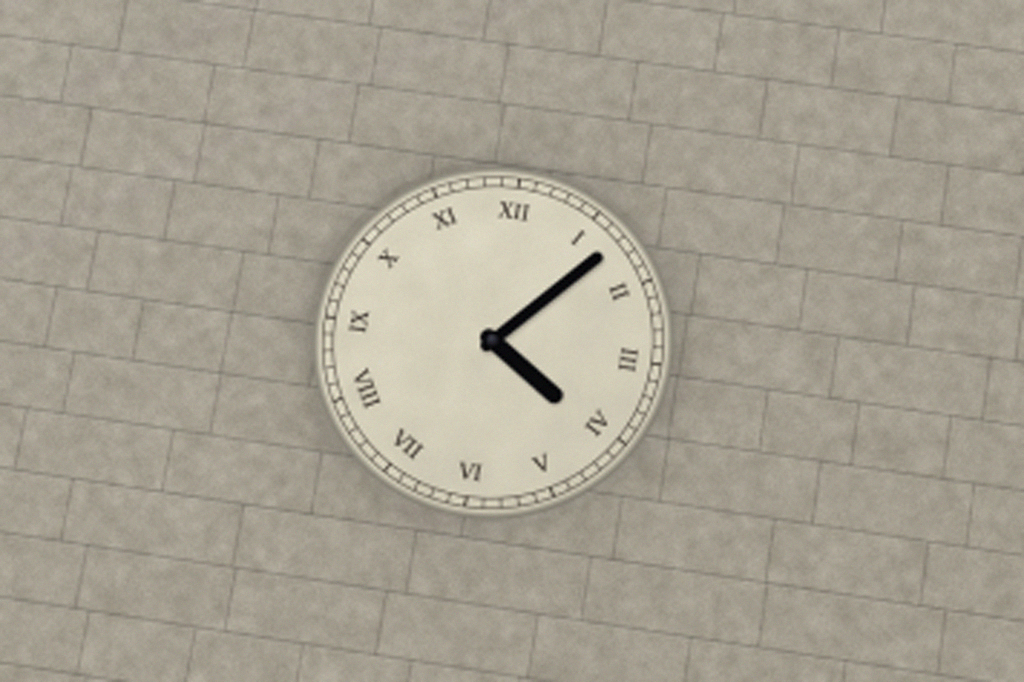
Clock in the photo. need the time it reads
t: 4:07
